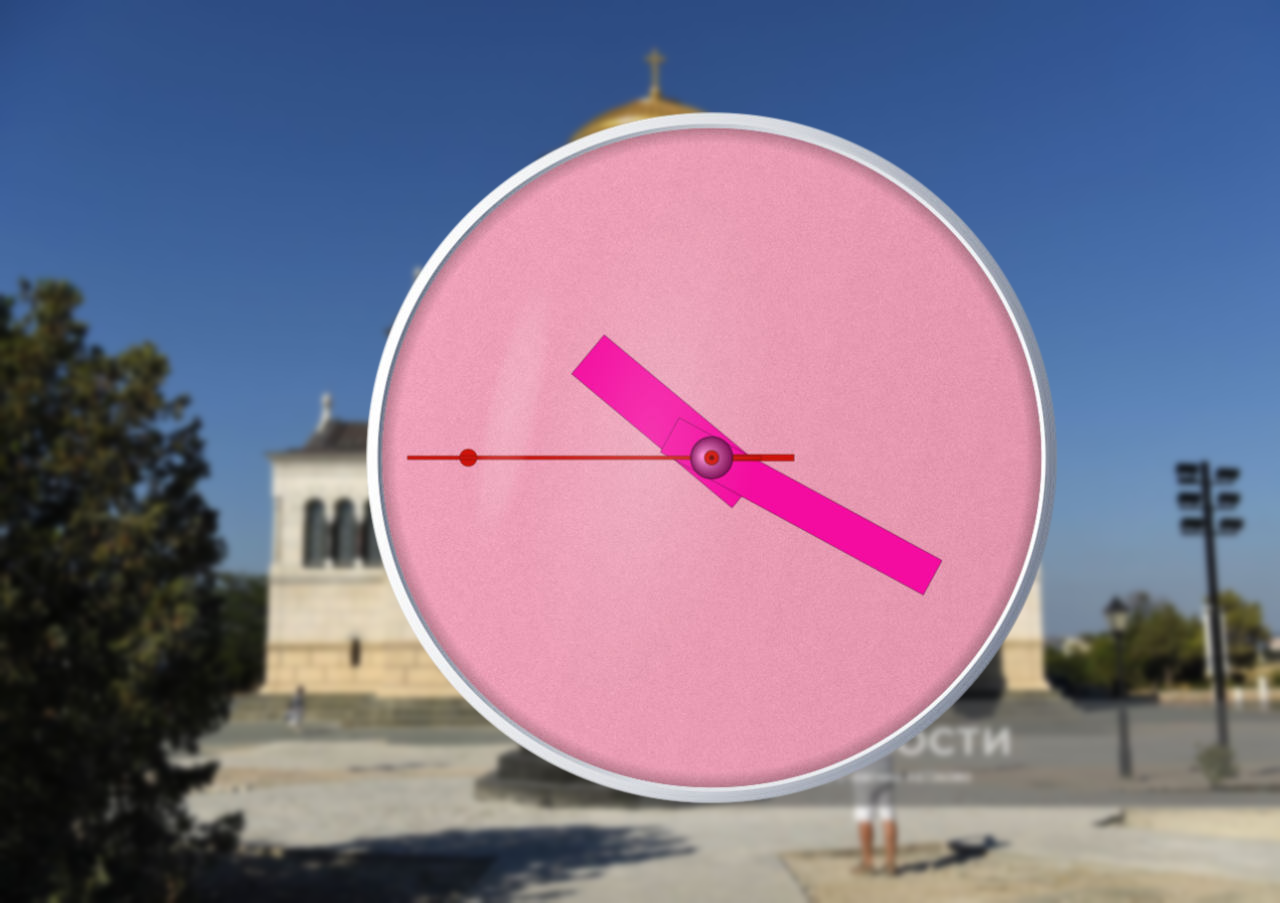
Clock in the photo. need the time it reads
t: 10:19:45
